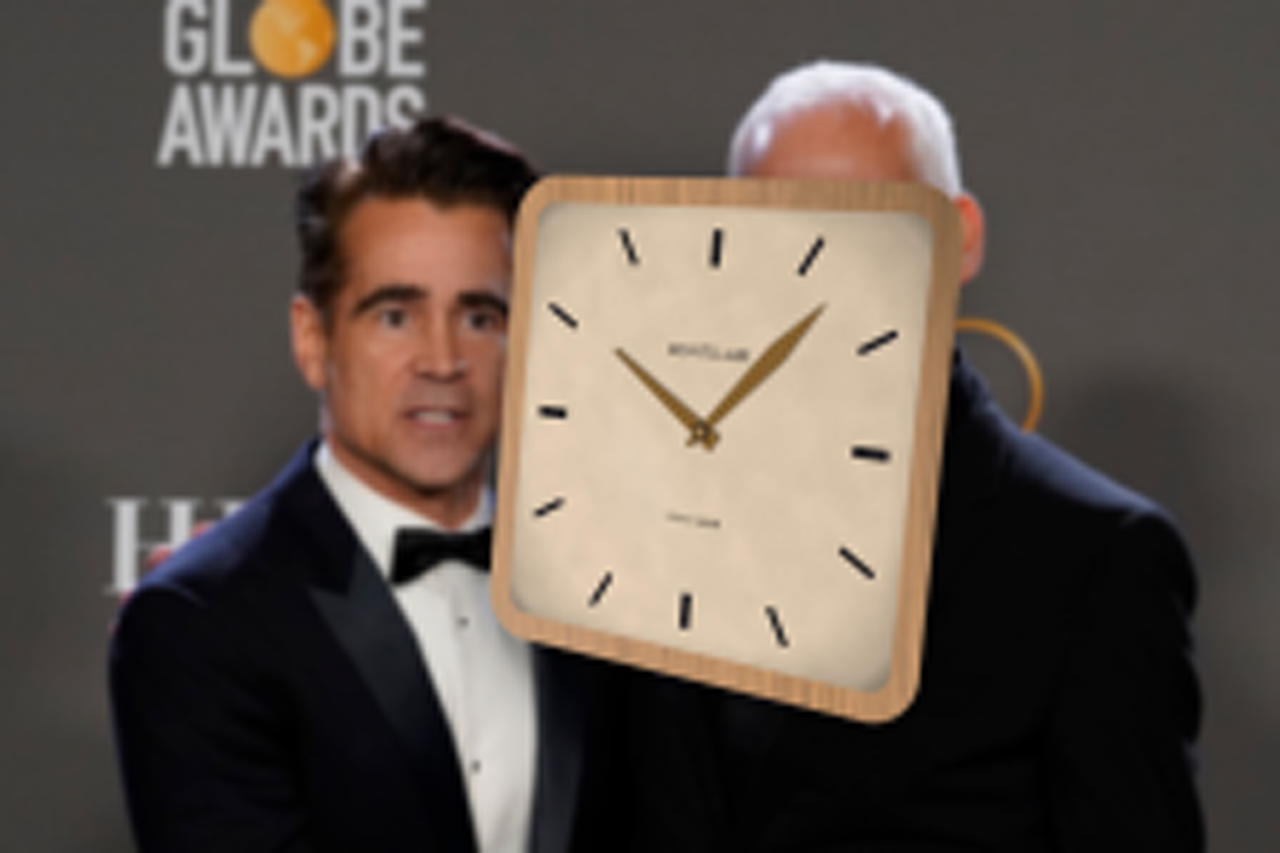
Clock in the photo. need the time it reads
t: 10:07
